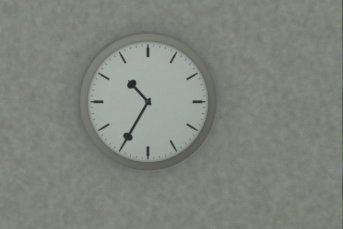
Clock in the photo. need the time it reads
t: 10:35
